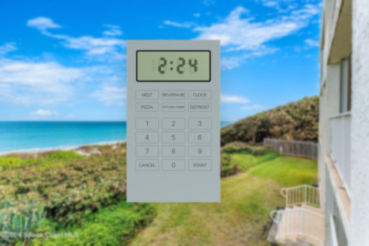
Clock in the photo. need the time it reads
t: 2:24
